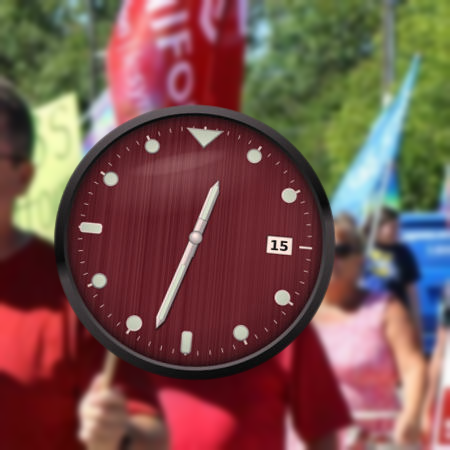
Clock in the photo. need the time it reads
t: 12:33
